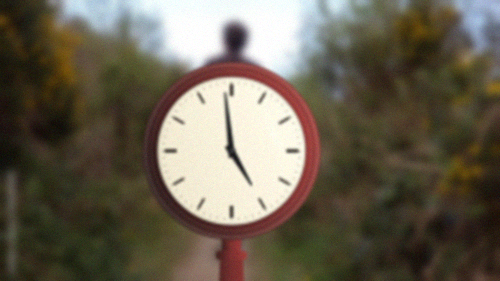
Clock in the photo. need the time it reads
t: 4:59
